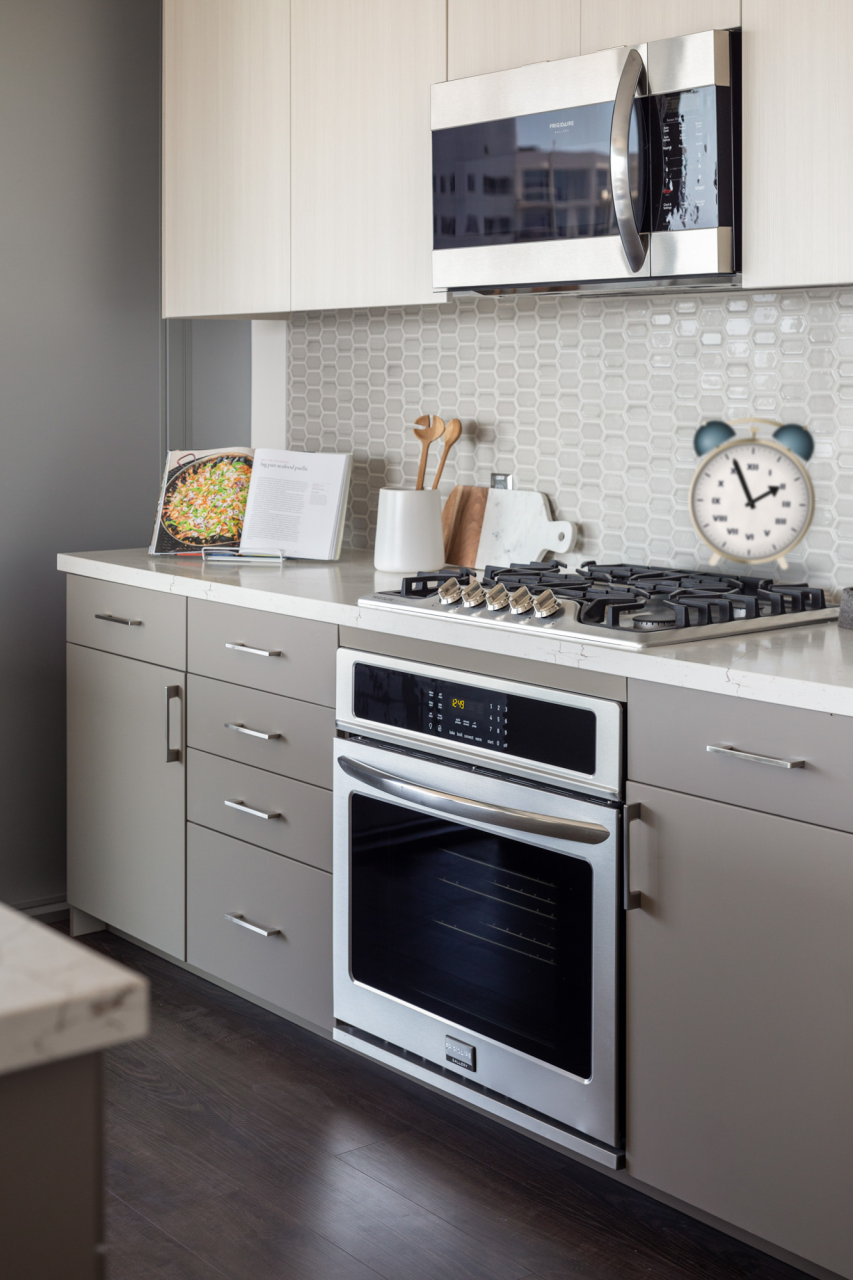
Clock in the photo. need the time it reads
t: 1:56
